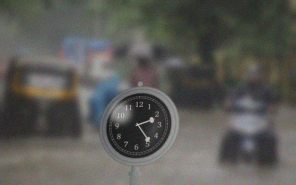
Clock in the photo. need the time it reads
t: 2:24
